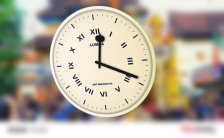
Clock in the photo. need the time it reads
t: 12:19
